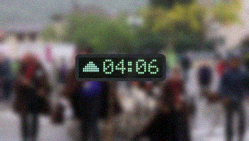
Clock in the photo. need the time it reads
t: 4:06
